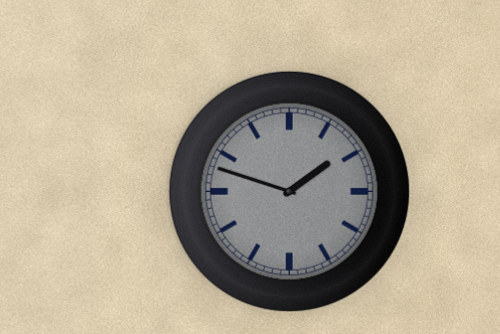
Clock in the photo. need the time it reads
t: 1:48
